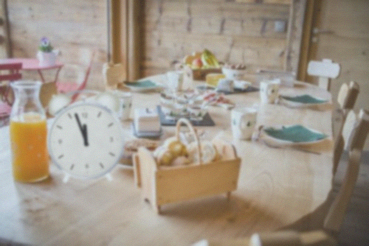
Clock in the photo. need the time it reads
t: 11:57
